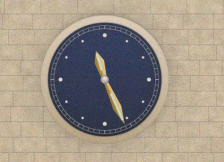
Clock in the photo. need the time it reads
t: 11:26
